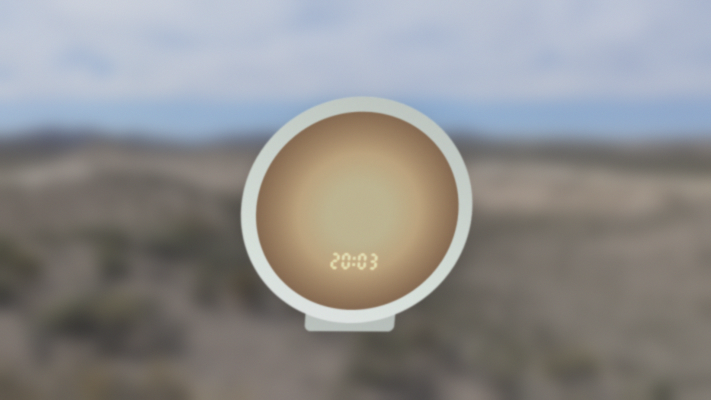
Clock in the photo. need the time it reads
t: 20:03
